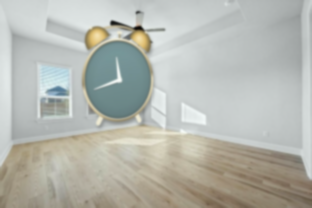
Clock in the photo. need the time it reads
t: 11:42
